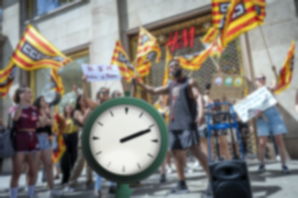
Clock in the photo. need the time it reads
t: 2:11
